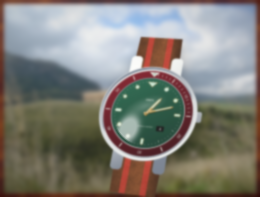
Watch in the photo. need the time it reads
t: 1:12
